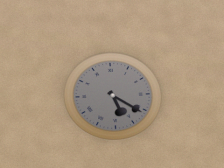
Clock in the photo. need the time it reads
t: 5:21
